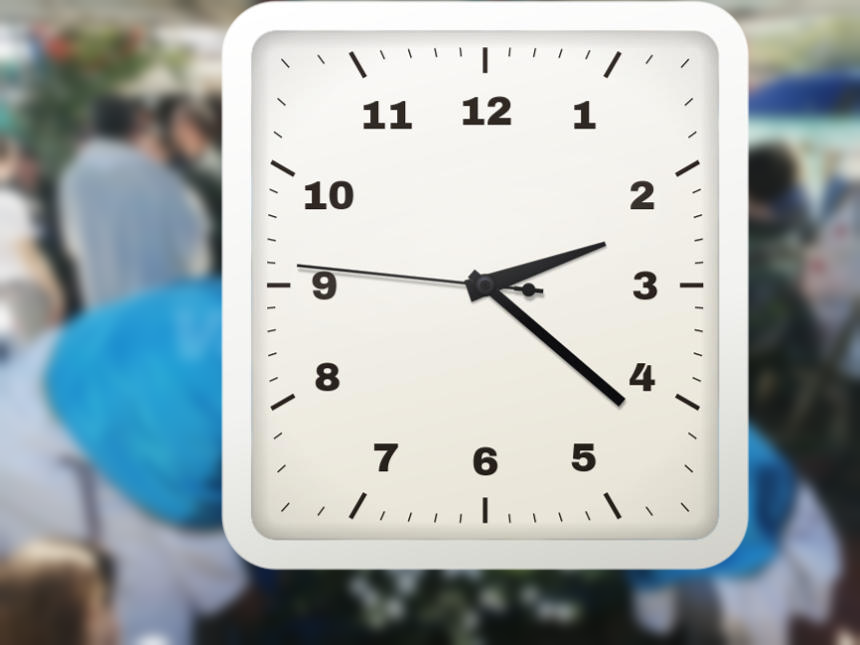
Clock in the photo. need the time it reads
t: 2:21:46
